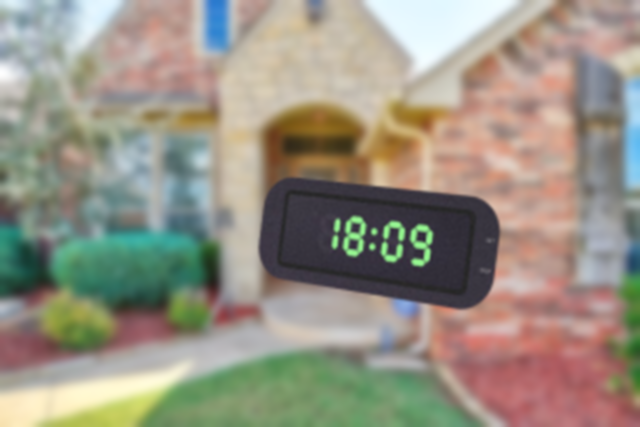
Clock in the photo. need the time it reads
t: 18:09
